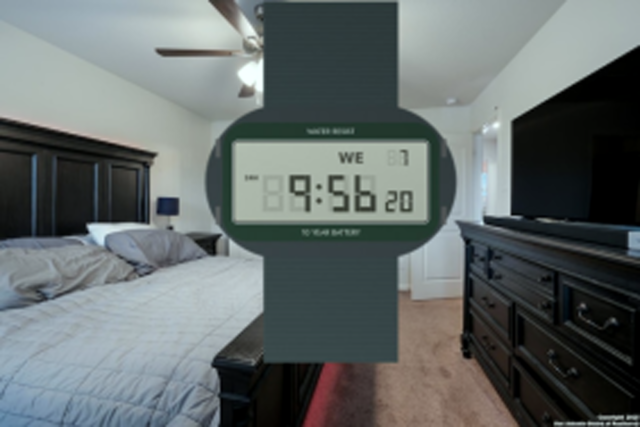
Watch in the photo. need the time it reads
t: 9:56:20
